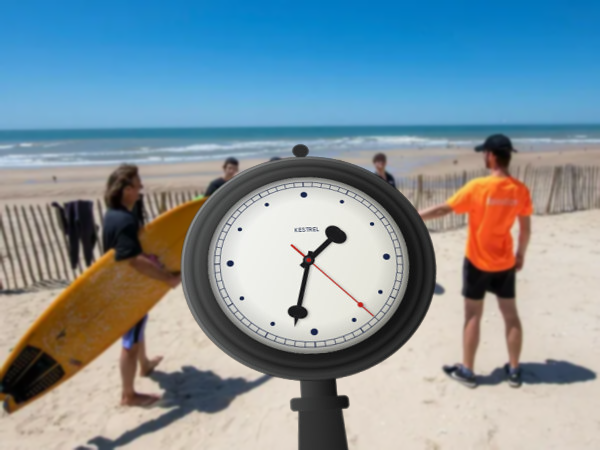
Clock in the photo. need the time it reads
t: 1:32:23
